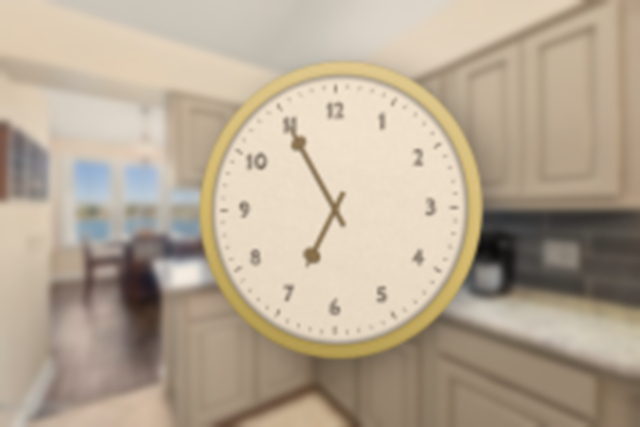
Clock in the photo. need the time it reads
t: 6:55
